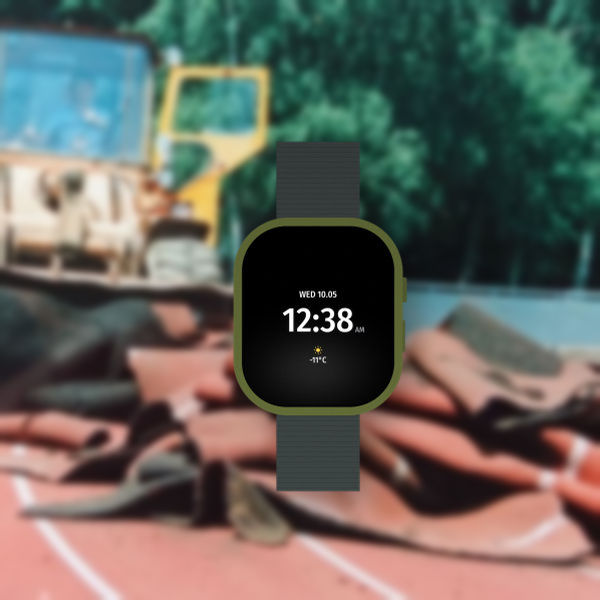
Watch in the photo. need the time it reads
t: 12:38
